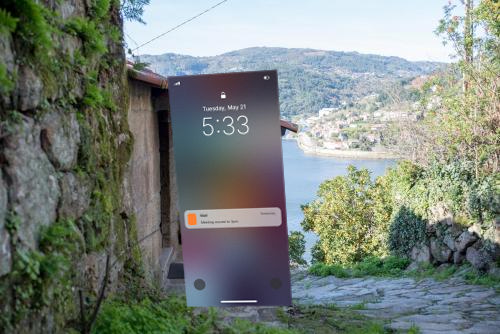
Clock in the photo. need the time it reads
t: 5:33
